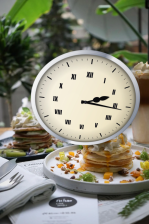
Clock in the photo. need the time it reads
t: 2:16
